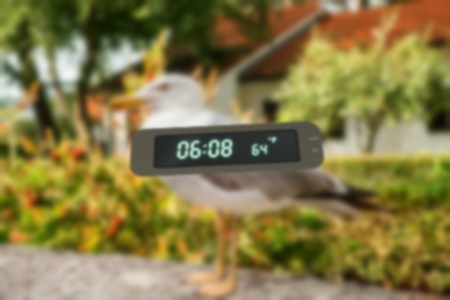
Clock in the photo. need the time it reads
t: 6:08
